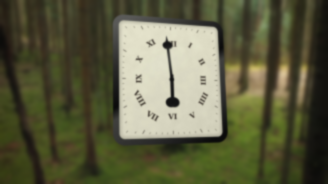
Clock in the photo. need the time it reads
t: 5:59
